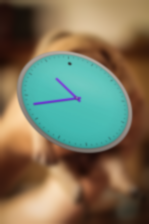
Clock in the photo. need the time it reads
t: 10:43
